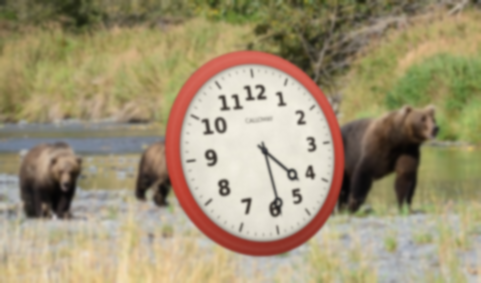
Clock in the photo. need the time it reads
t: 4:29
